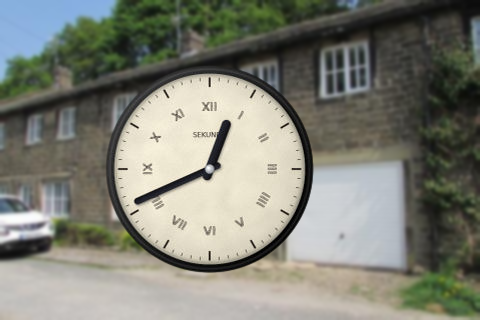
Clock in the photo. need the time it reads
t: 12:41
